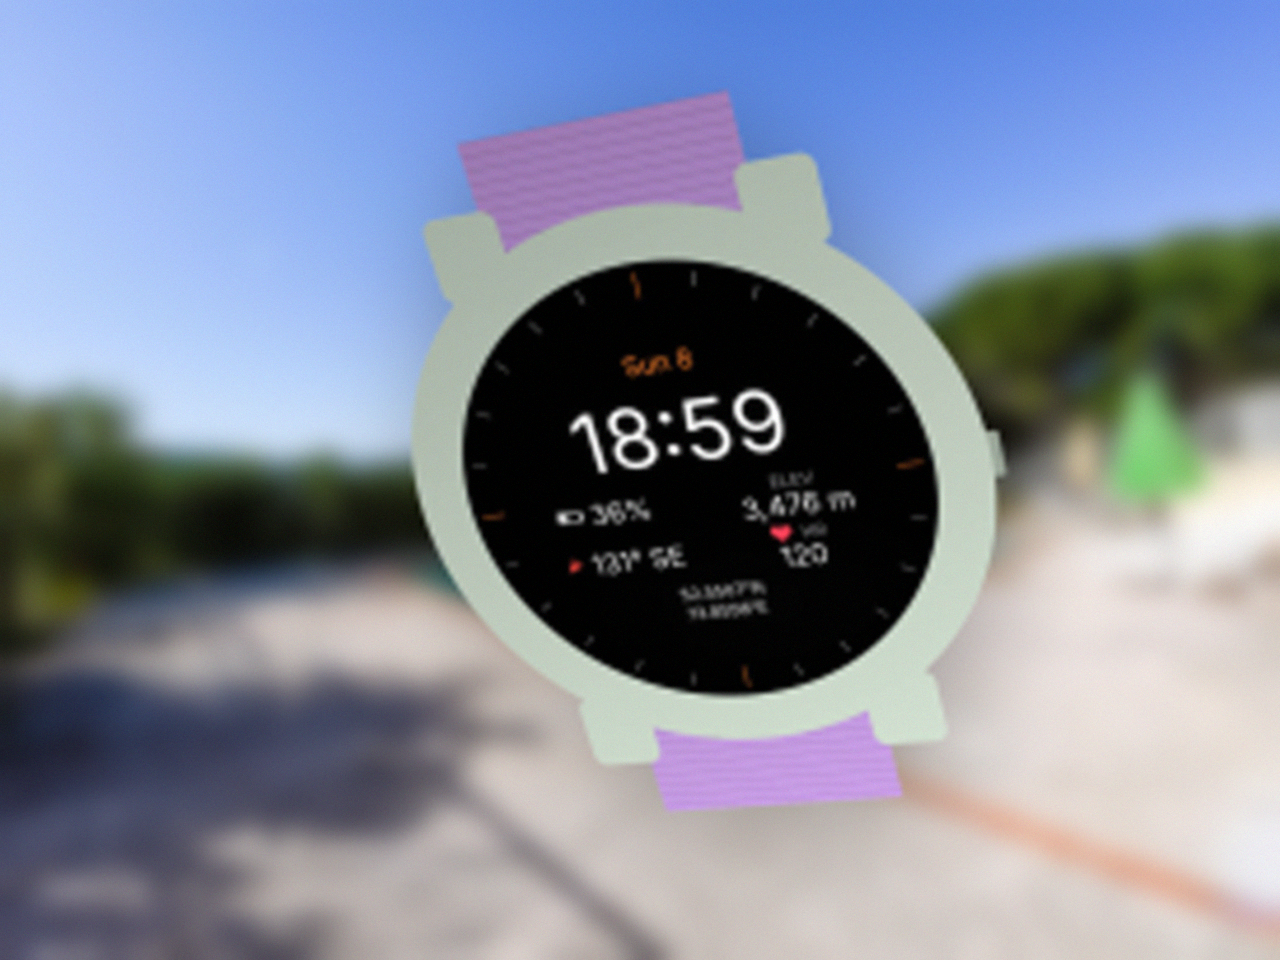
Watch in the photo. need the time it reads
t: 18:59
